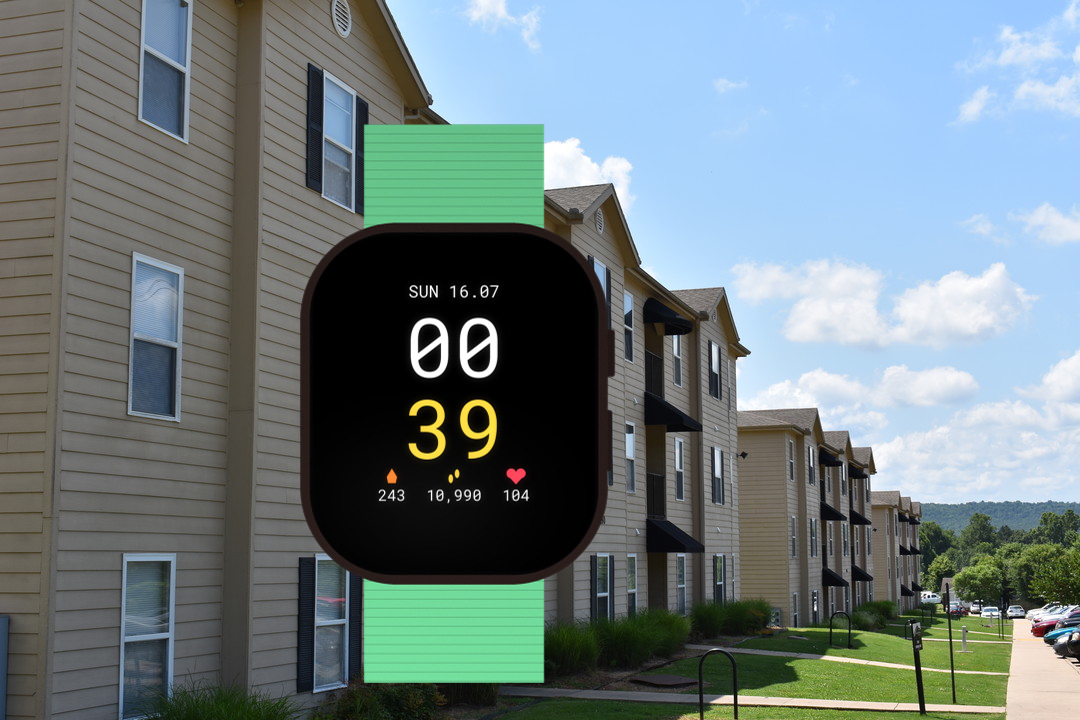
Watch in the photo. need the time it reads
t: 0:39
